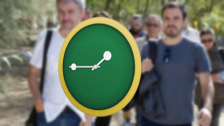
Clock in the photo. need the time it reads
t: 1:45
